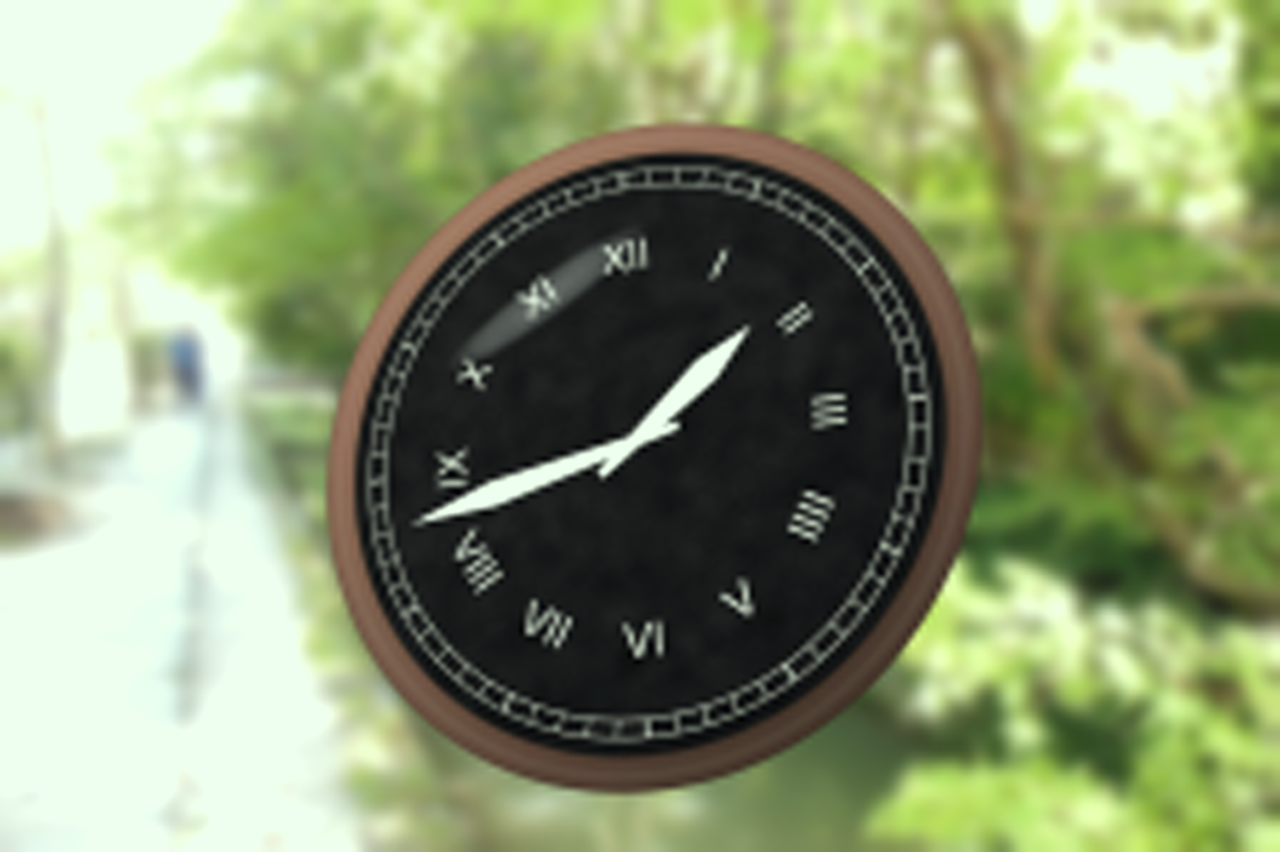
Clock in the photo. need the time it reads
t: 1:43
